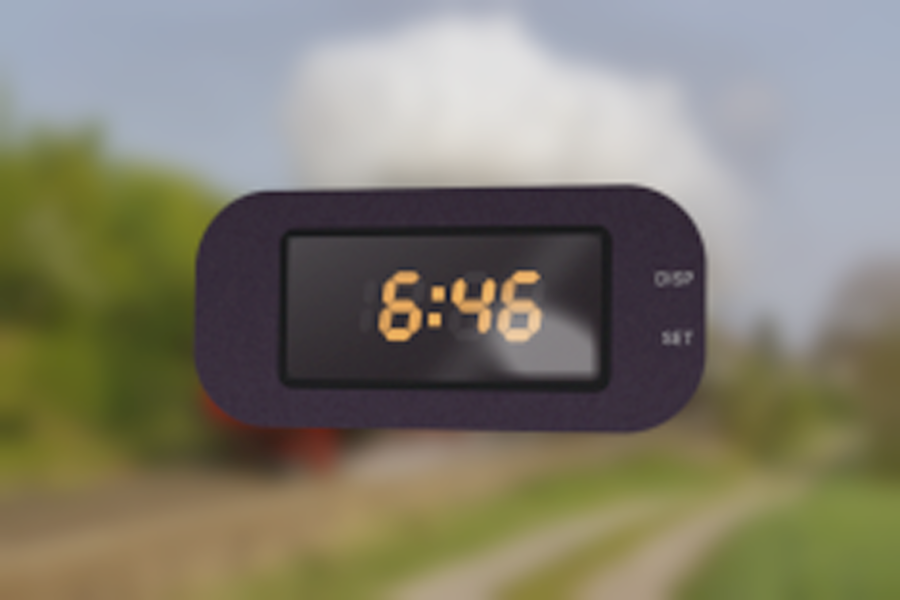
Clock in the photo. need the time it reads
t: 6:46
